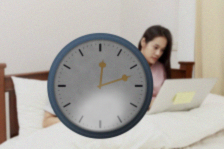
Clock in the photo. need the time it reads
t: 12:12
